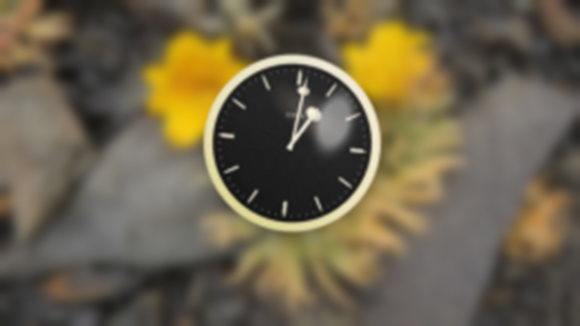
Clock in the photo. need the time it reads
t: 1:01
